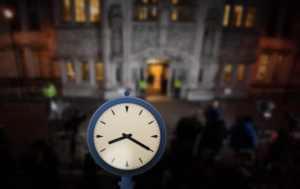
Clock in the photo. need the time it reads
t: 8:20
